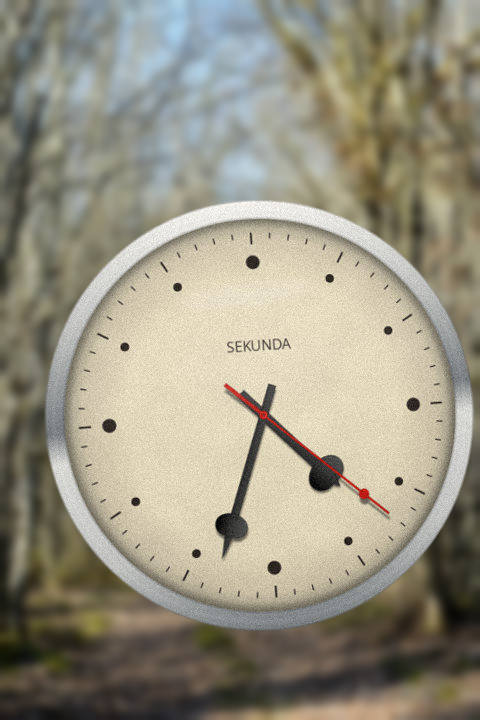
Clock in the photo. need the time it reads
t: 4:33:22
